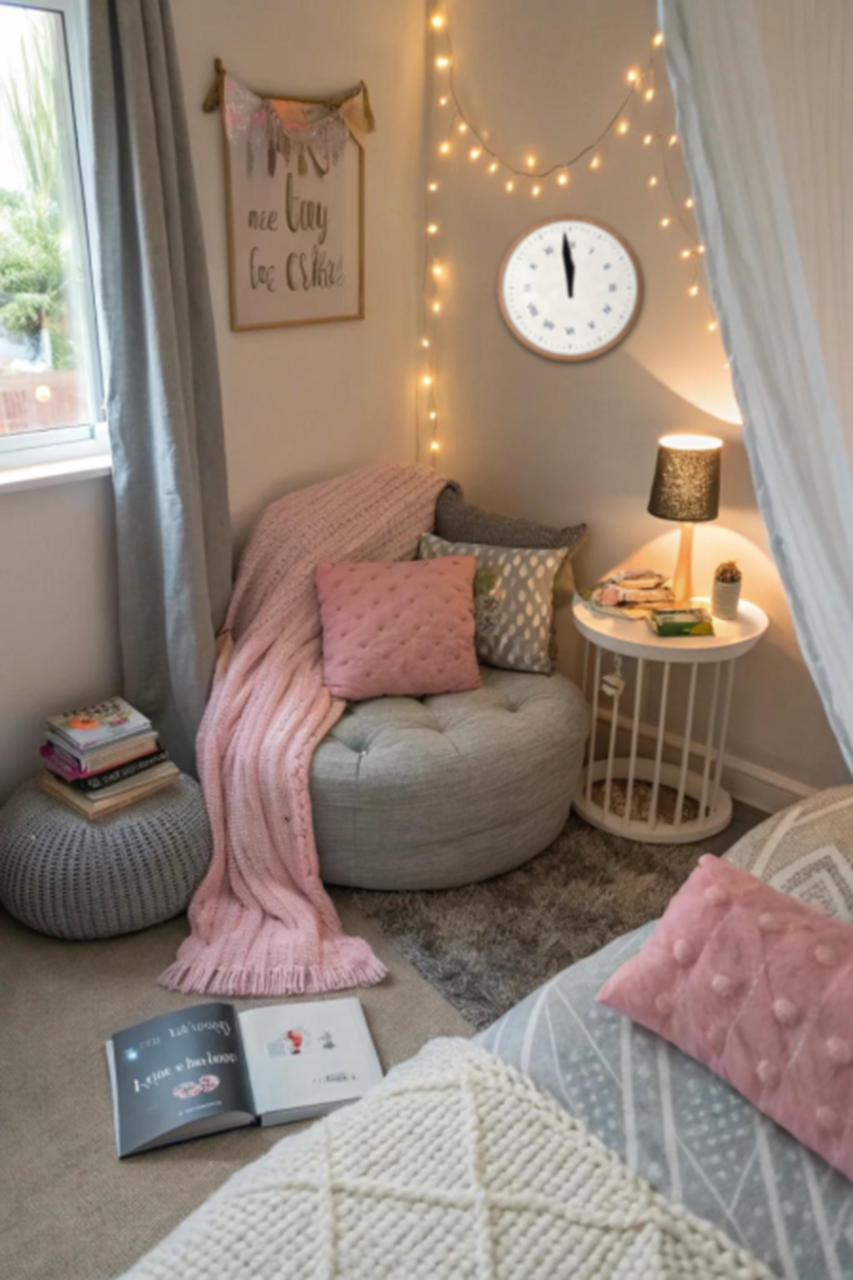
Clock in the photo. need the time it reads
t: 11:59
